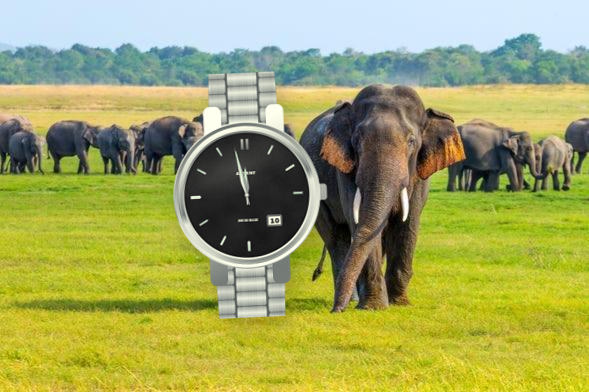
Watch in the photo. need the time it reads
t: 11:58
